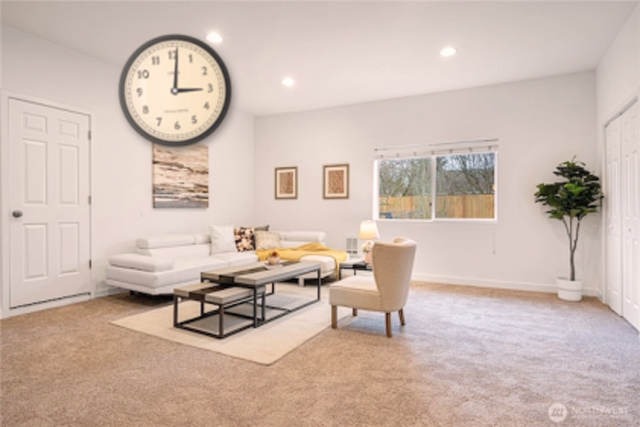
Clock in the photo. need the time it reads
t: 3:01
